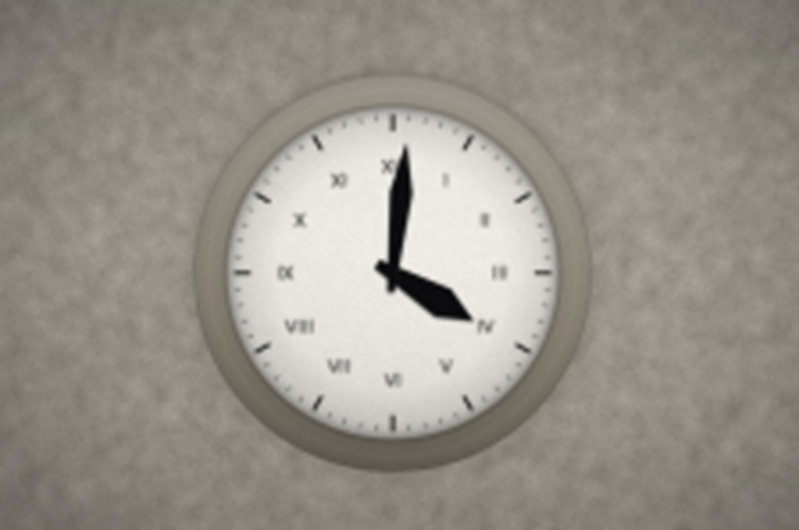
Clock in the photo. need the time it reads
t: 4:01
